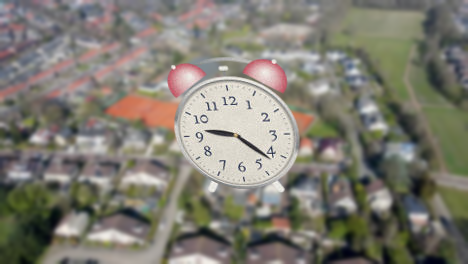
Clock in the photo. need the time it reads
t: 9:22
